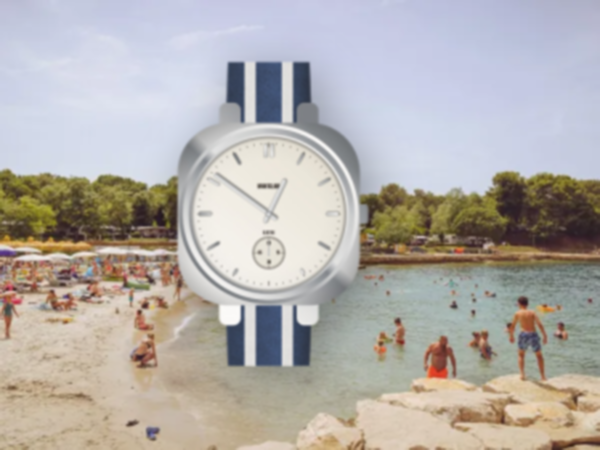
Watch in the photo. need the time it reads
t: 12:51
